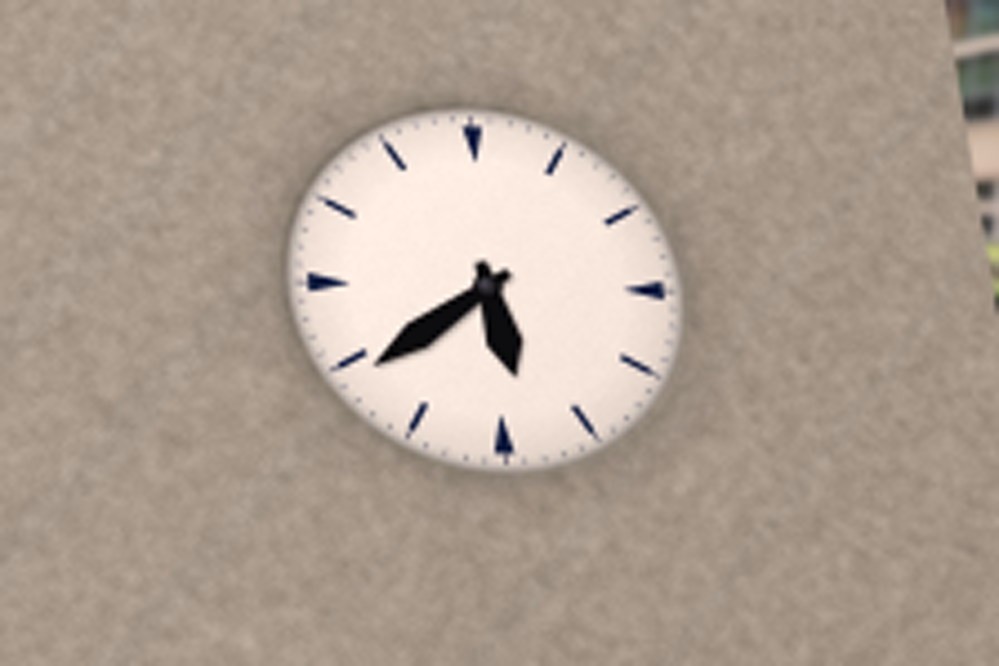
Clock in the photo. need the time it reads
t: 5:39
